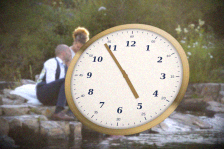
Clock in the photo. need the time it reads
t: 4:54
